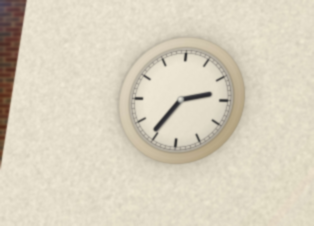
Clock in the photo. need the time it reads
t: 2:36
